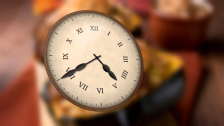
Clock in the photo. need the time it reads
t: 4:40
